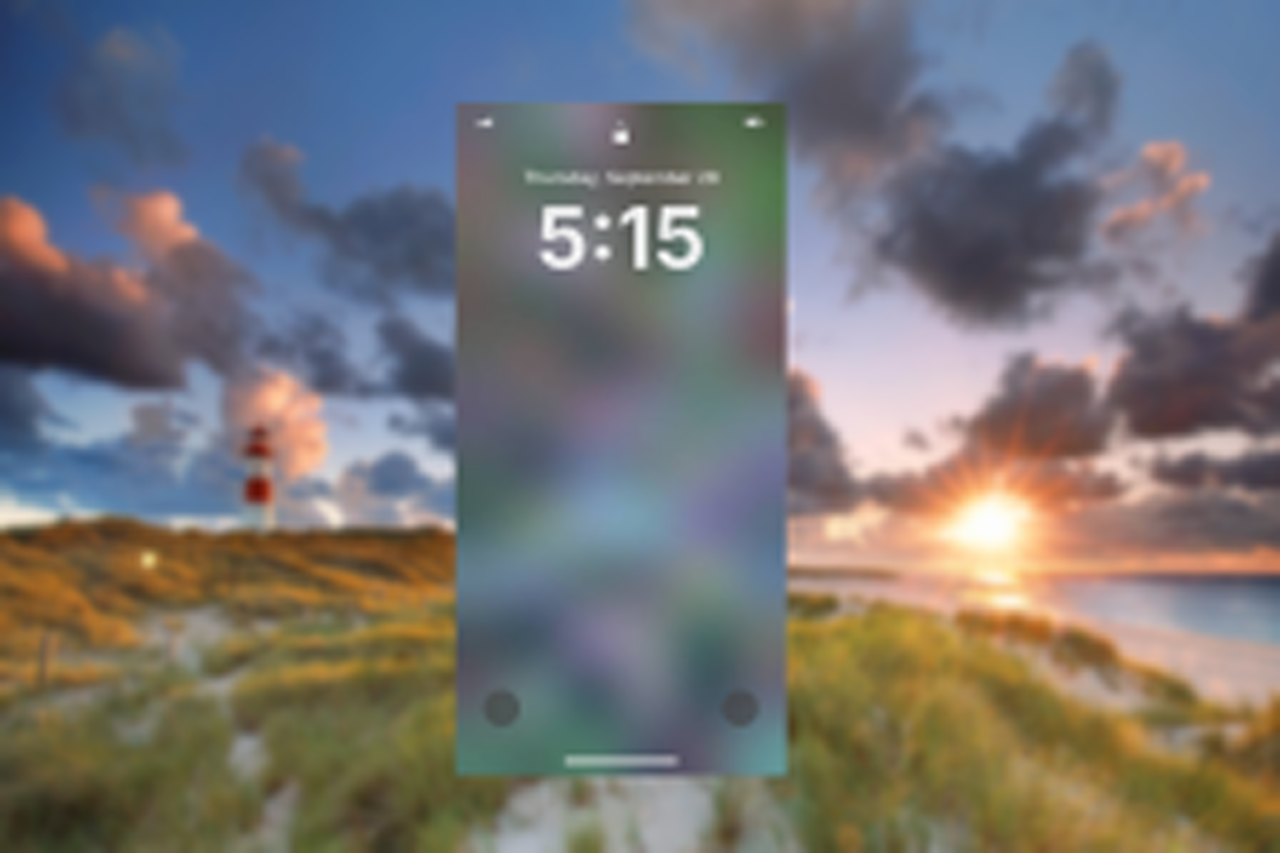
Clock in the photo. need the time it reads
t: 5:15
